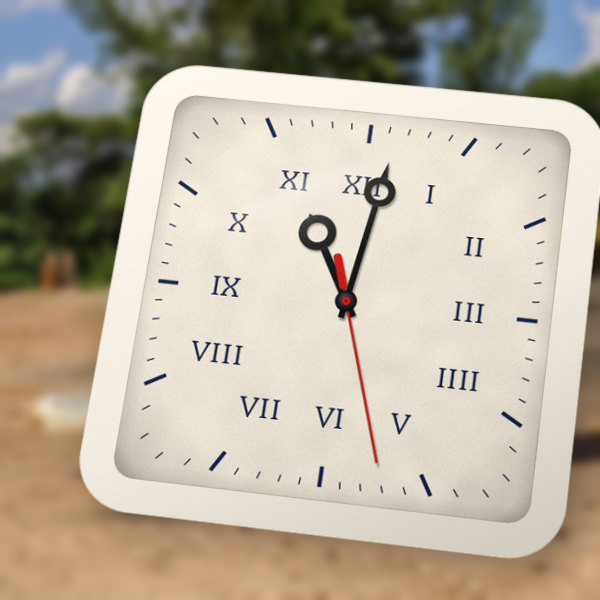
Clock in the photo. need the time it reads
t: 11:01:27
